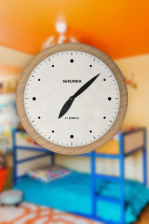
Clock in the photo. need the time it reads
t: 7:08
